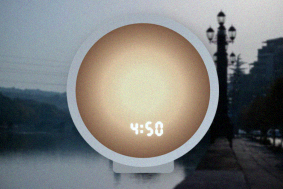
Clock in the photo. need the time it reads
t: 4:50
